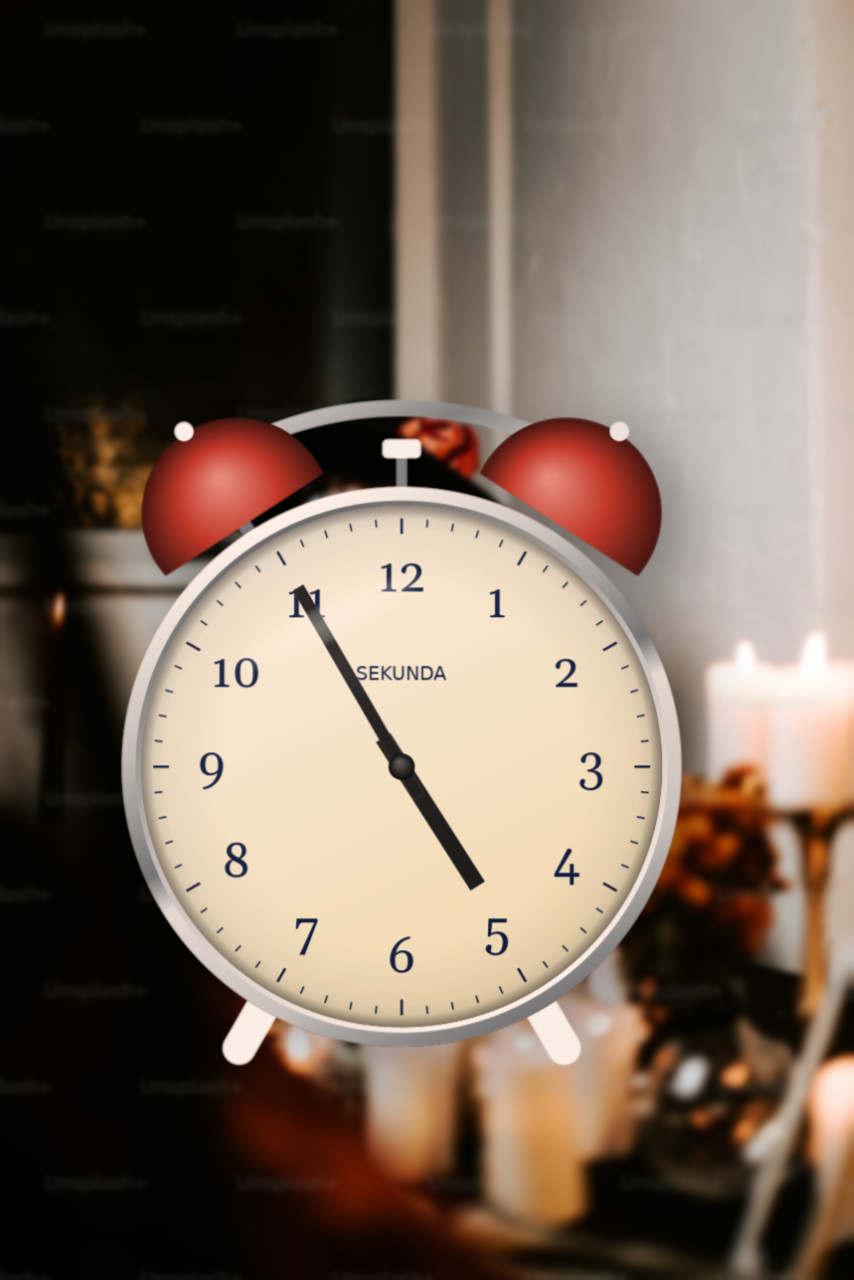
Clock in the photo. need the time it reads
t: 4:55
